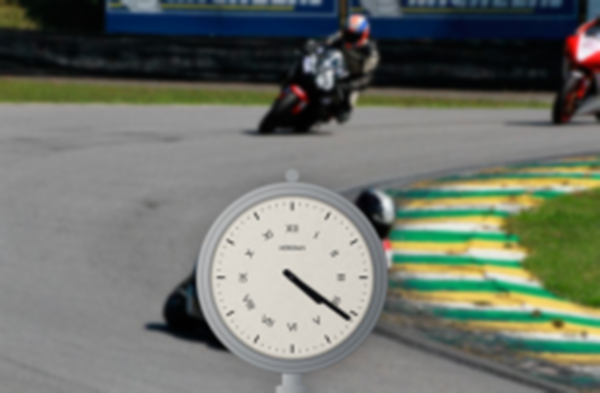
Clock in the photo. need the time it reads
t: 4:21
